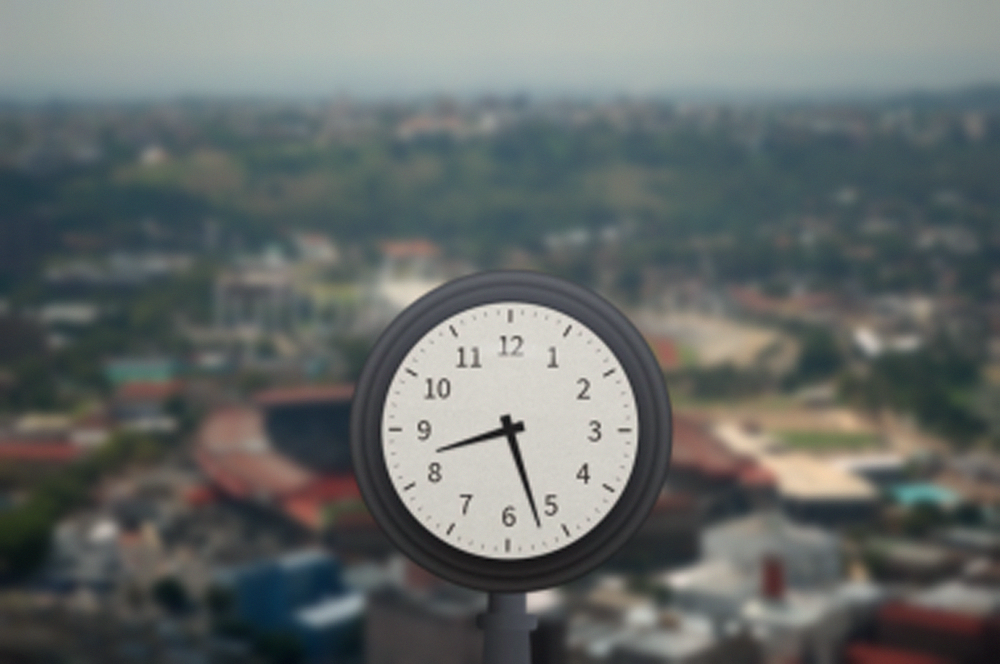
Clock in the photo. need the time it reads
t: 8:27
